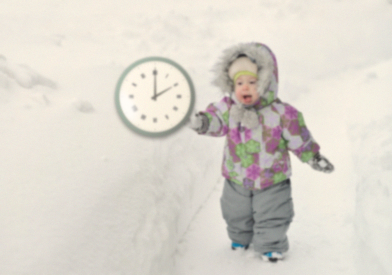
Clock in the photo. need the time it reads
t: 2:00
